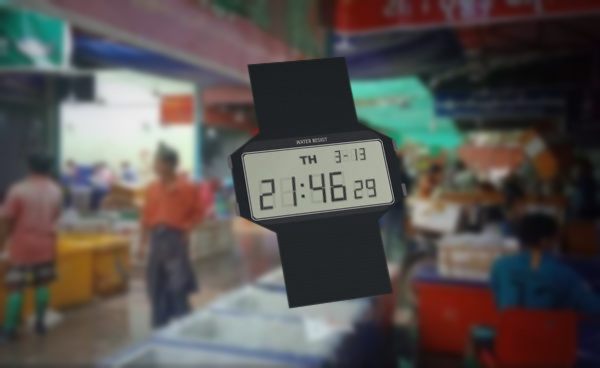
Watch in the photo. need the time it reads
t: 21:46:29
